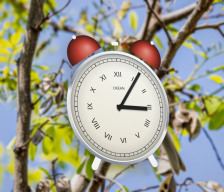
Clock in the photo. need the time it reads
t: 3:06
